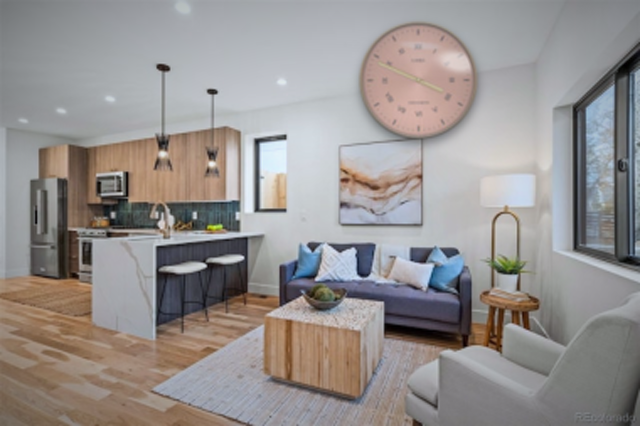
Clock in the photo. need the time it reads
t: 3:49
